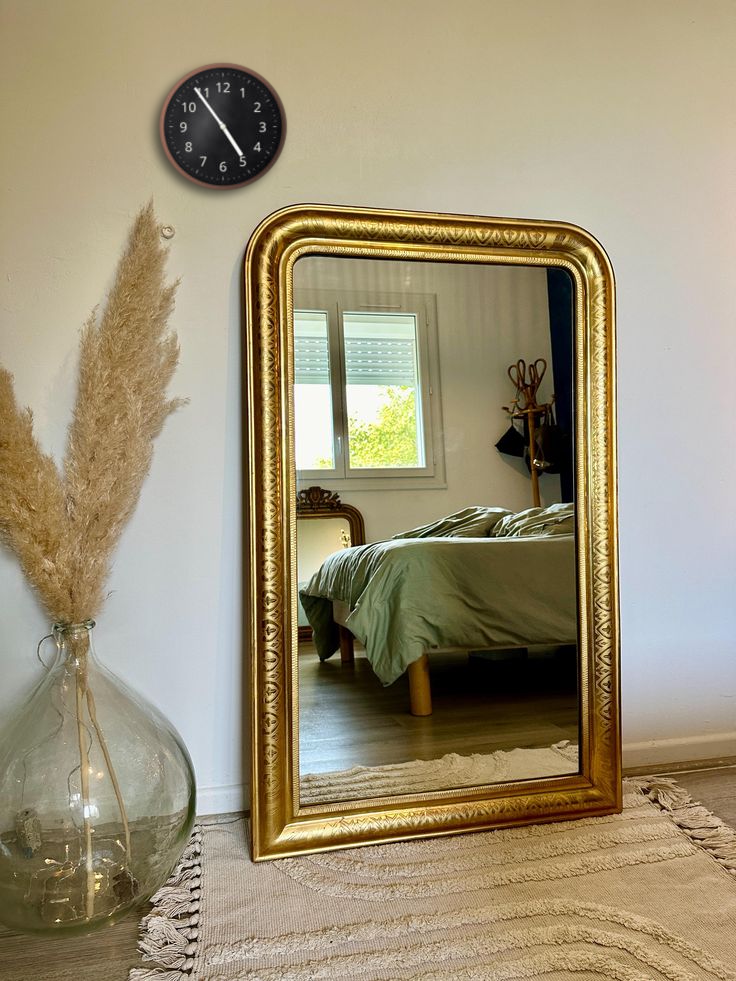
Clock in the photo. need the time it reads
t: 4:54
